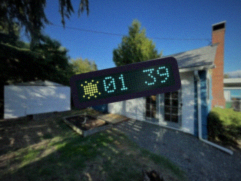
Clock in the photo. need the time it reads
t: 1:39
